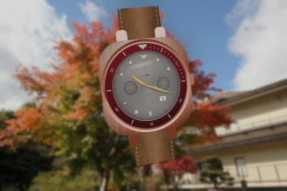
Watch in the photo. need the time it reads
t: 10:19
